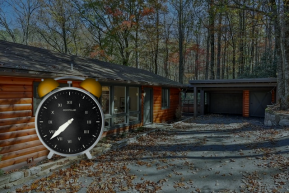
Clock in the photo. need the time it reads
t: 7:38
